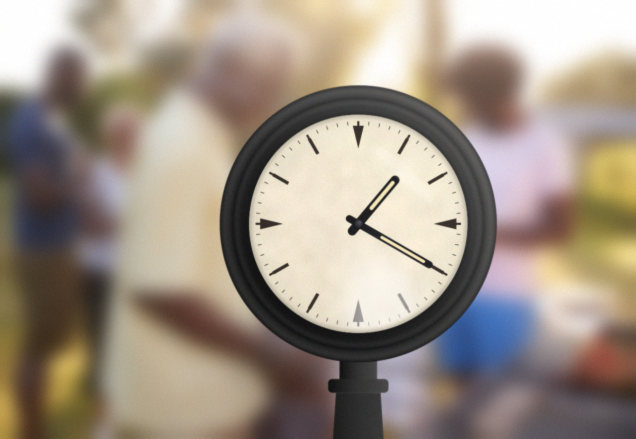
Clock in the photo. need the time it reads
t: 1:20
